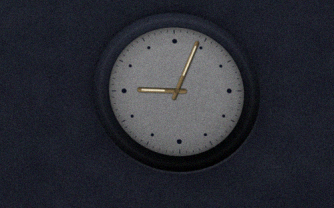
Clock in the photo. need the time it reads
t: 9:04
